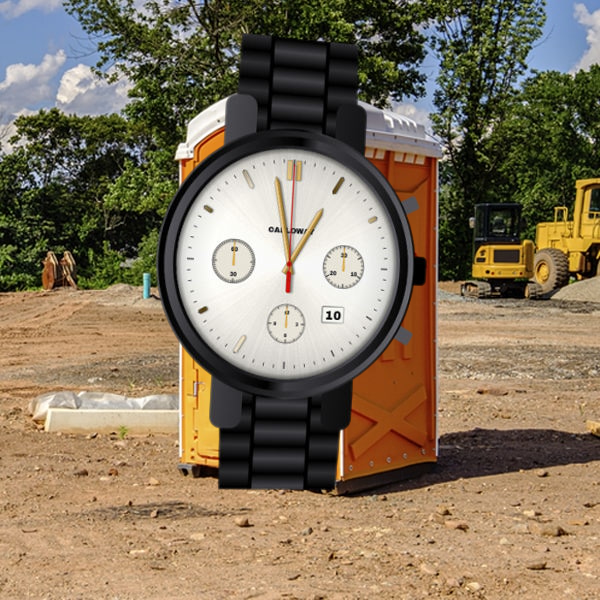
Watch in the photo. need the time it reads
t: 12:58
